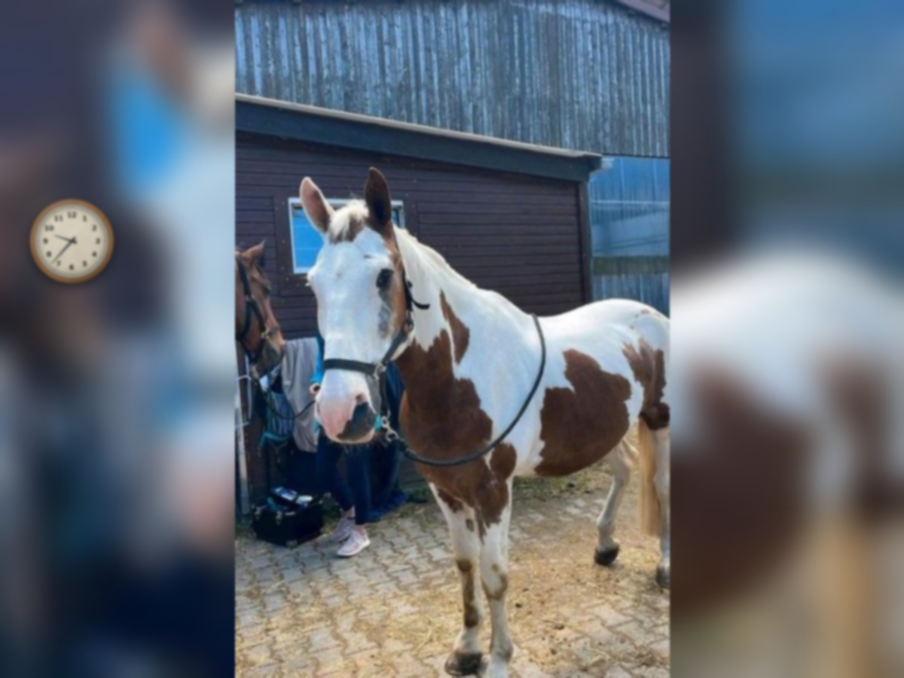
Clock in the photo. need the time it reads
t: 9:37
